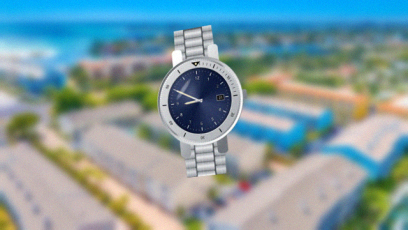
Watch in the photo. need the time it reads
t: 8:50
